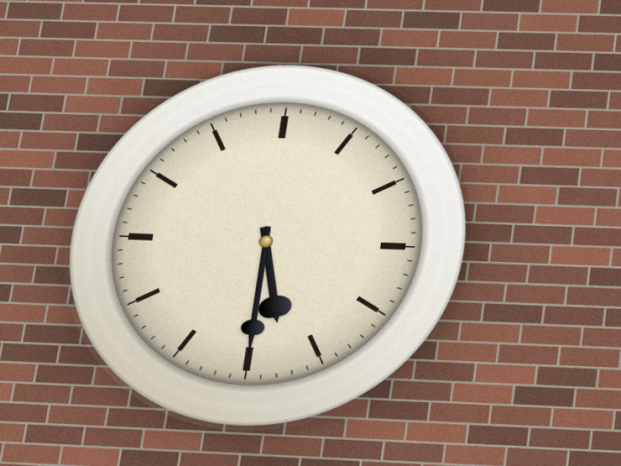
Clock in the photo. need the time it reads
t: 5:30
